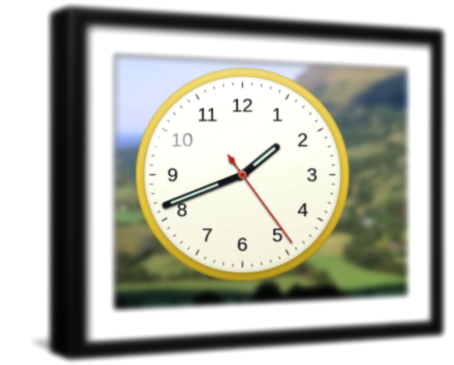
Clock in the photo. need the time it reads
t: 1:41:24
